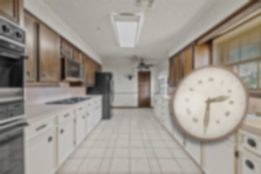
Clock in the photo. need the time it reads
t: 2:30
